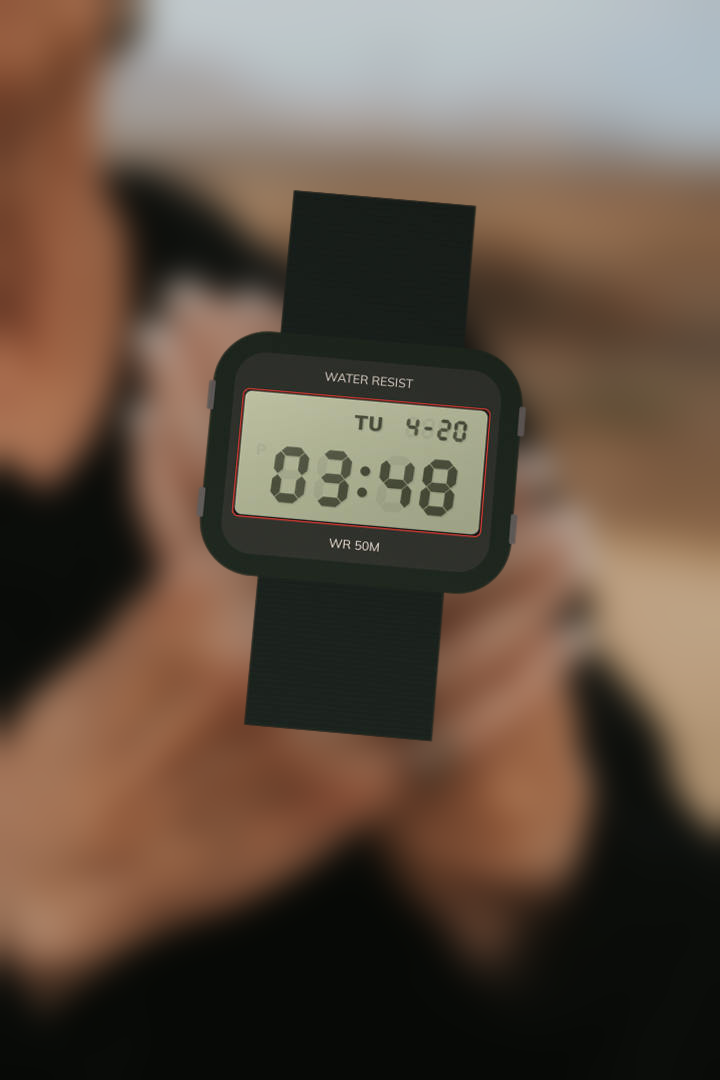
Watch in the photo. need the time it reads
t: 3:48
